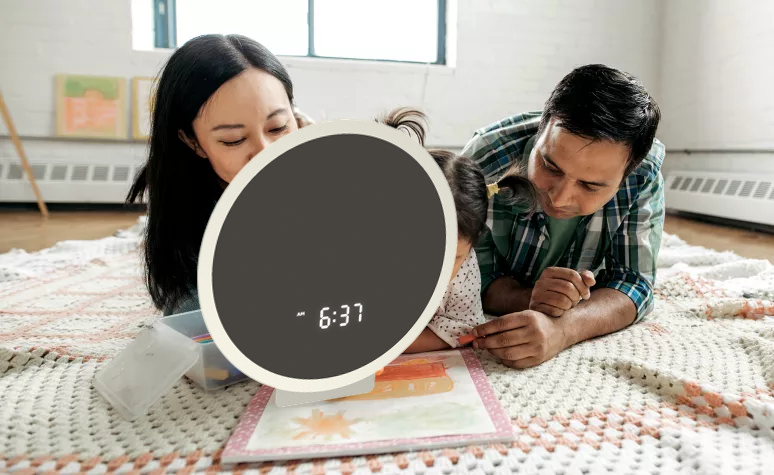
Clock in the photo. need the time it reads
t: 6:37
